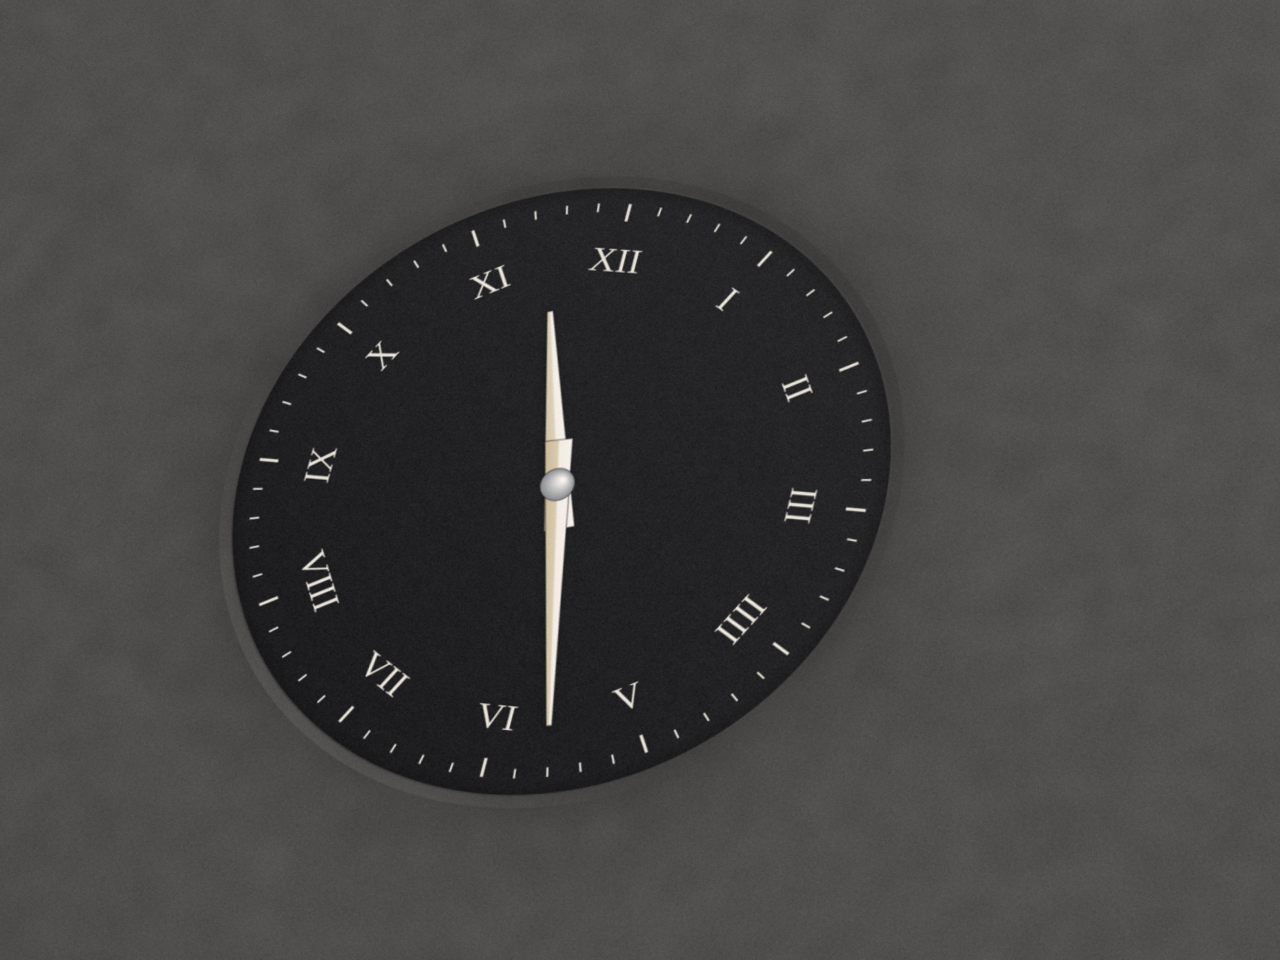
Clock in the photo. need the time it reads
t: 11:28
